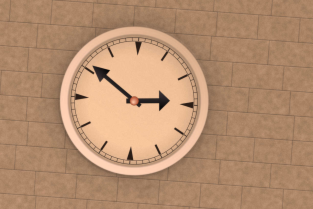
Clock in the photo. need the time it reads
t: 2:51
